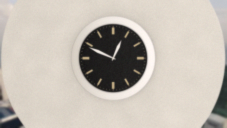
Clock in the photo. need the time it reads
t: 12:49
